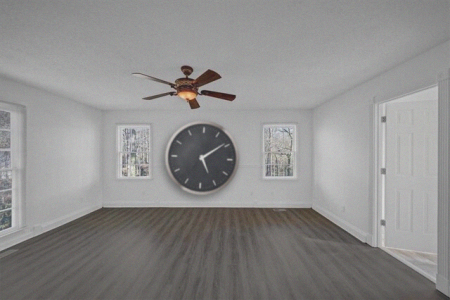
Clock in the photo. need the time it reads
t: 5:09
